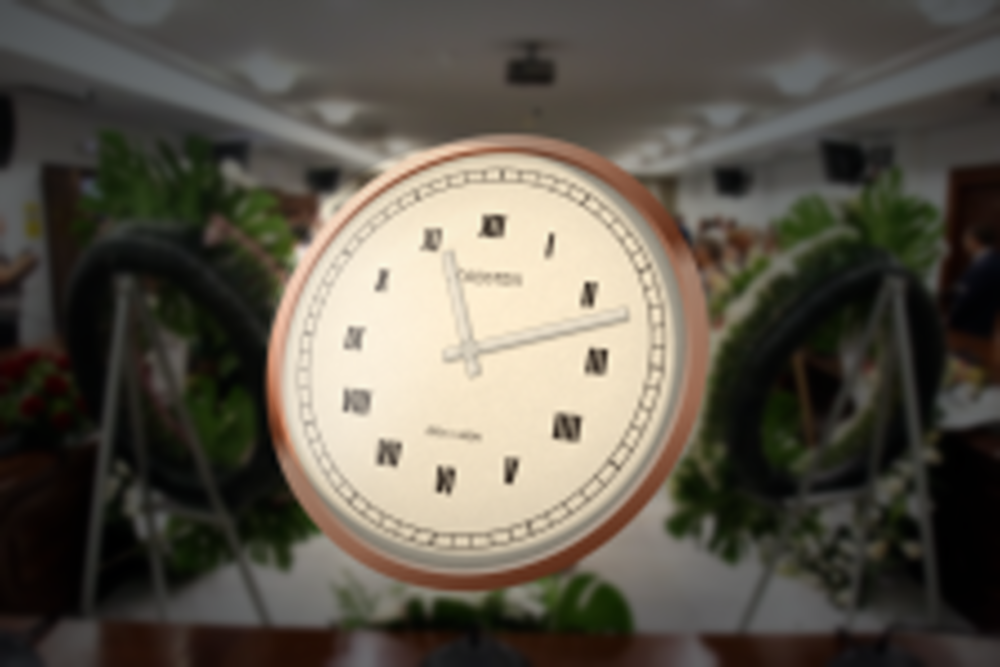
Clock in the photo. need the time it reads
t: 11:12
